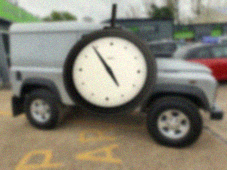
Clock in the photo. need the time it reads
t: 4:54
